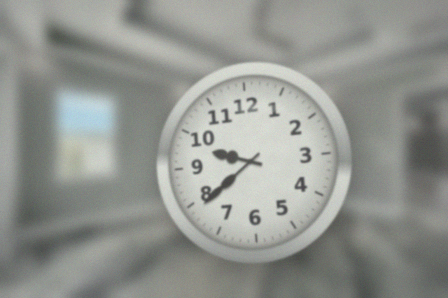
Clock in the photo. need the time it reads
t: 9:39
